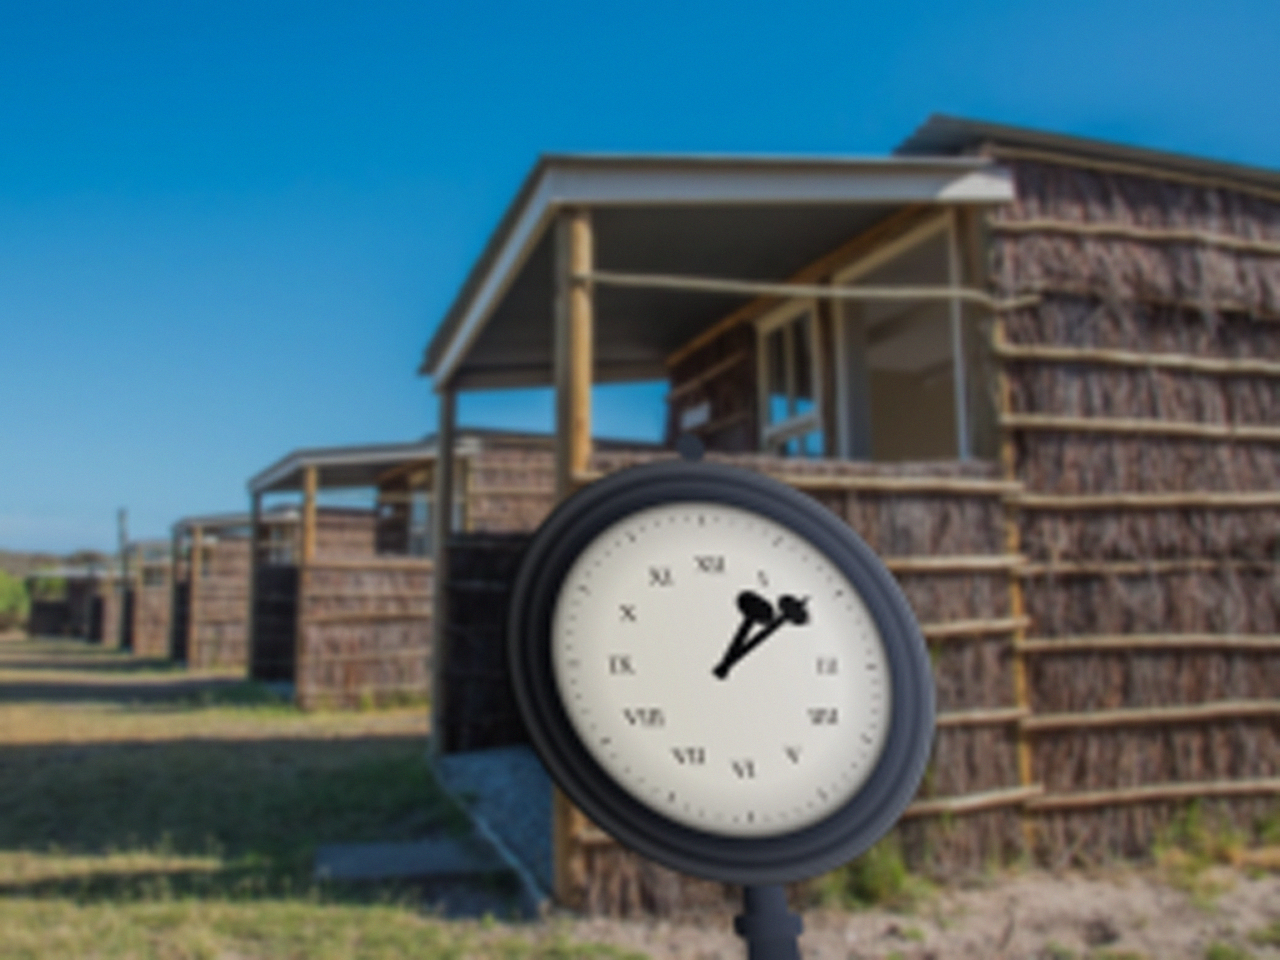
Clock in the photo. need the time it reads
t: 1:09
